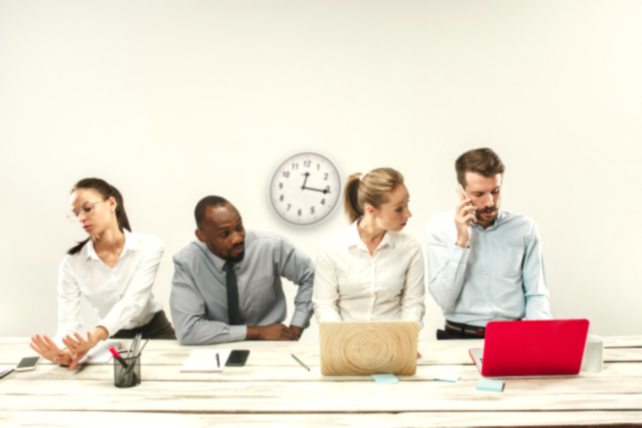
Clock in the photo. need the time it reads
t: 12:16
